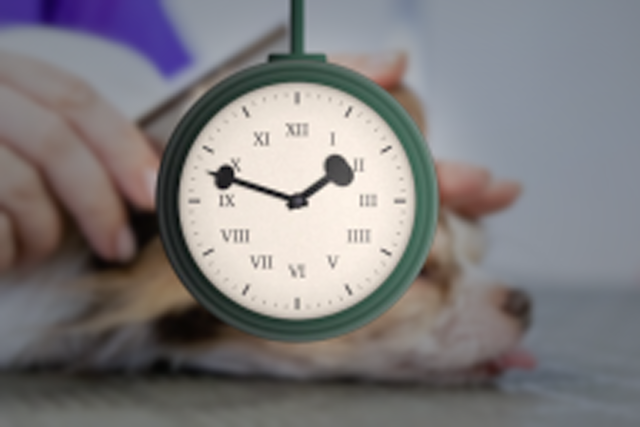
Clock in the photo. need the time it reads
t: 1:48
